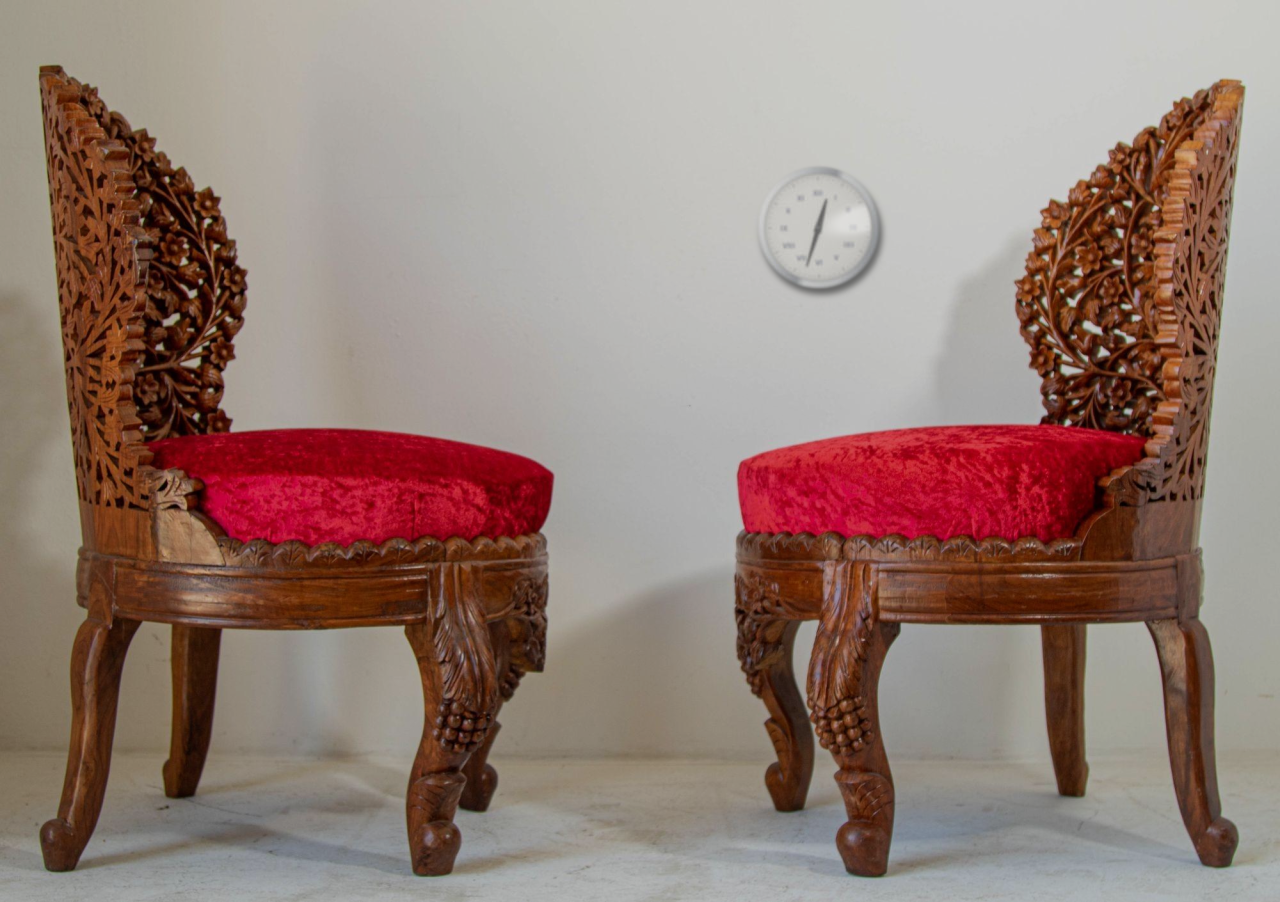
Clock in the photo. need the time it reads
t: 12:33
